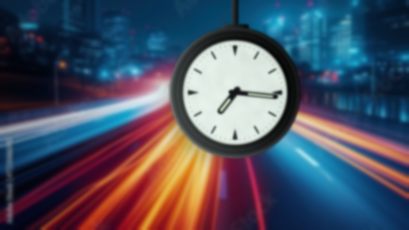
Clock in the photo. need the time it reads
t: 7:16
